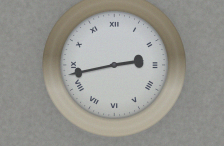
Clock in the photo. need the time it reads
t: 2:43
